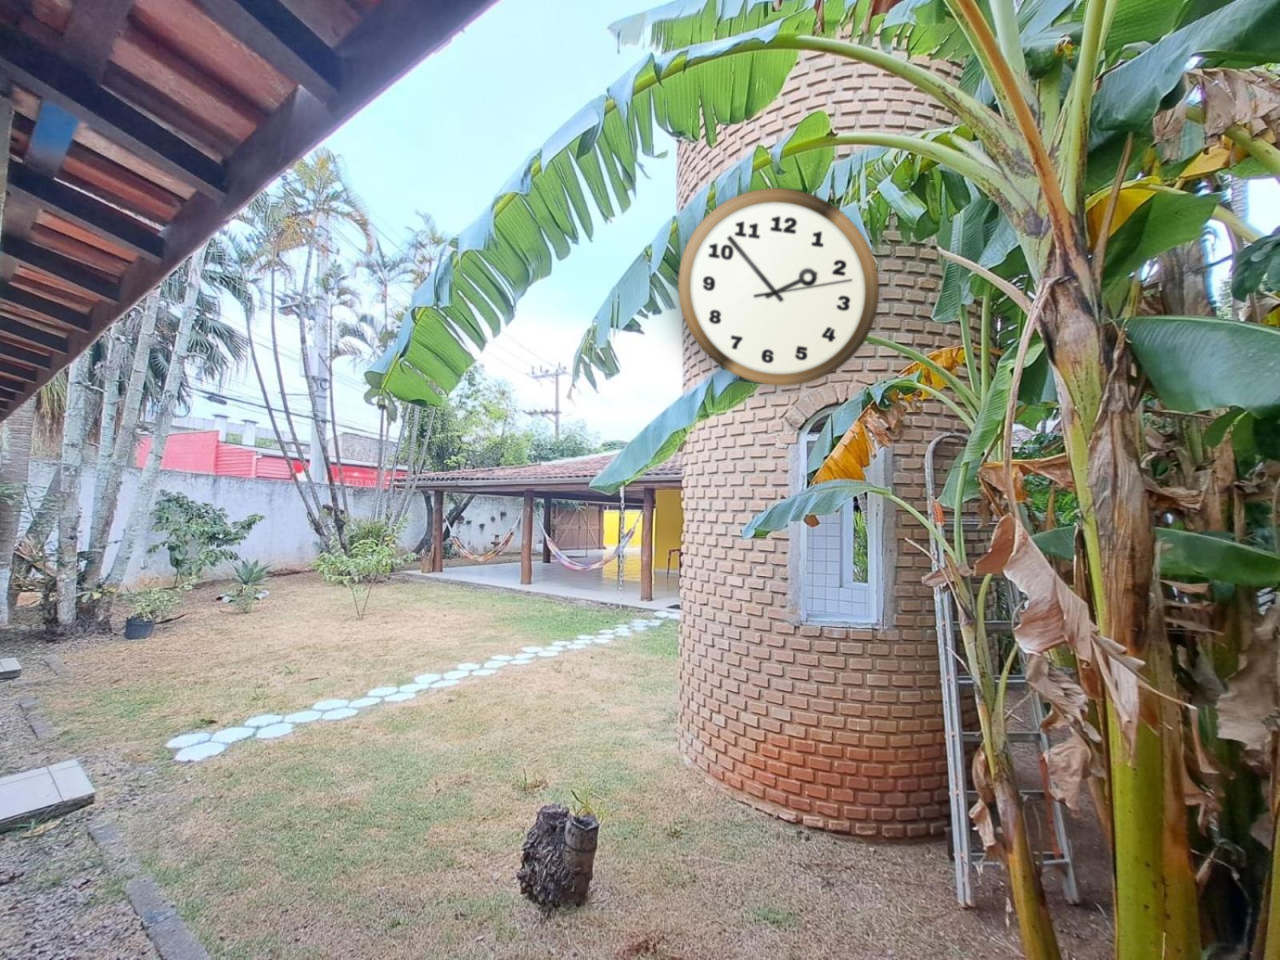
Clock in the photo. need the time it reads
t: 1:52:12
